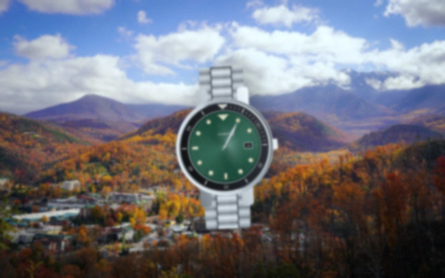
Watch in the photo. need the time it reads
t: 1:05
